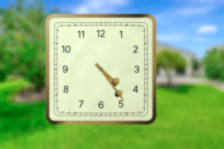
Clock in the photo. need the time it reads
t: 4:24
